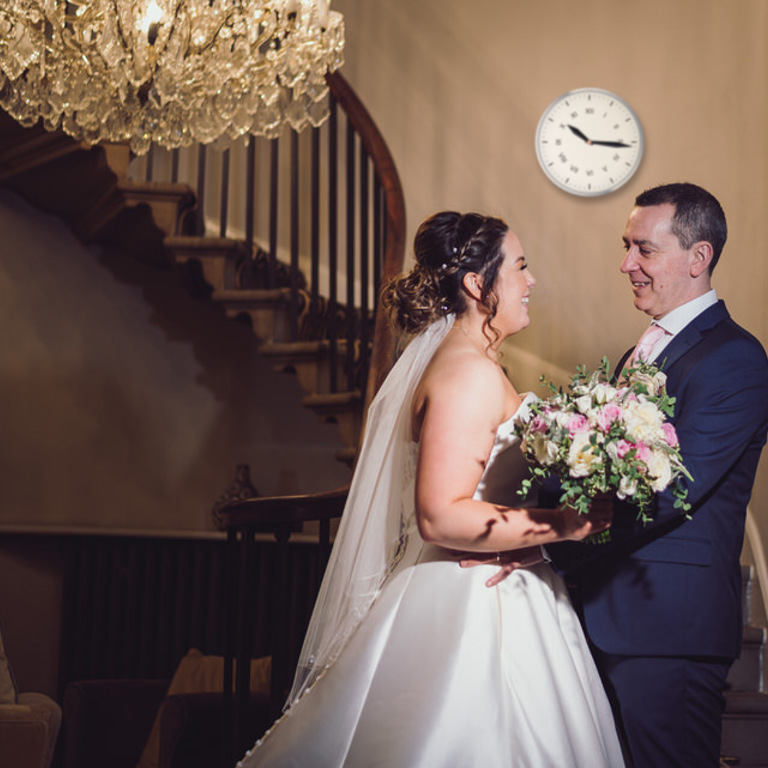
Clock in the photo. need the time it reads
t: 10:16
